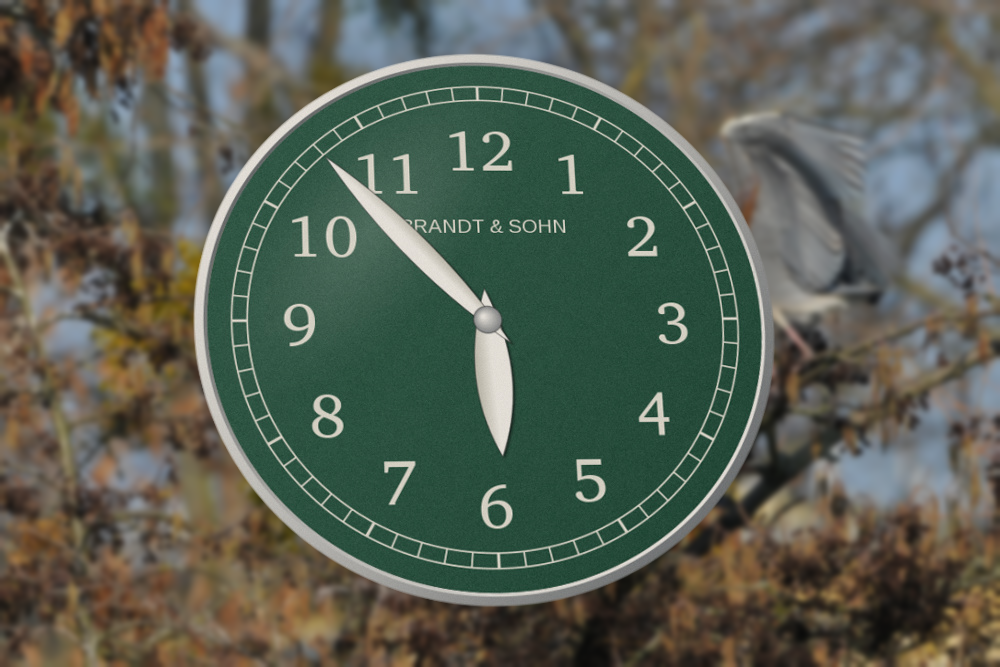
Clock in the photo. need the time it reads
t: 5:53
